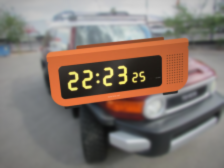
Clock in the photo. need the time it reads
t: 22:23:25
